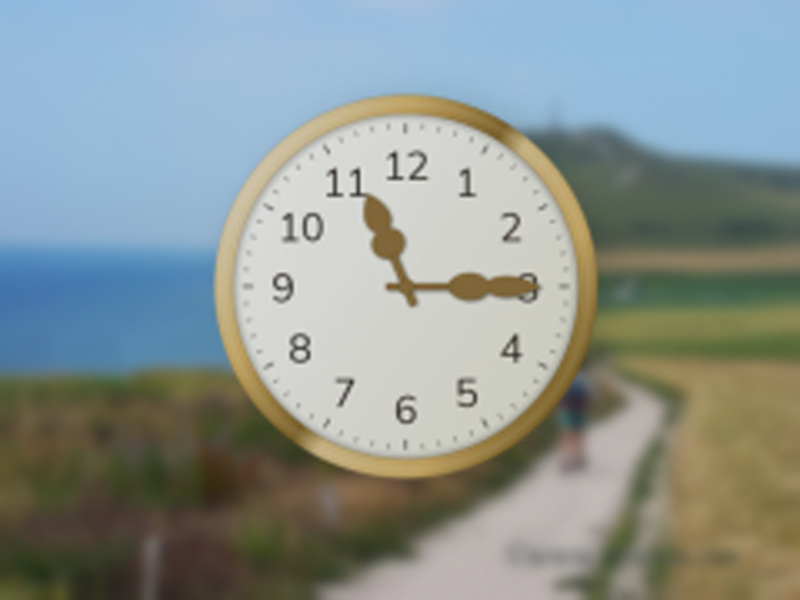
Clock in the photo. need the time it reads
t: 11:15
